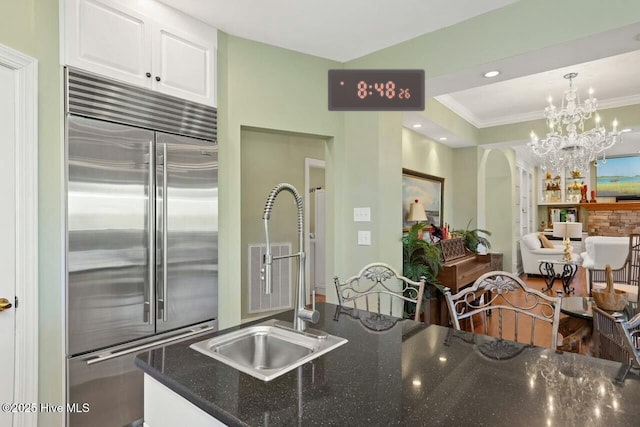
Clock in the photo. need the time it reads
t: 8:48:26
